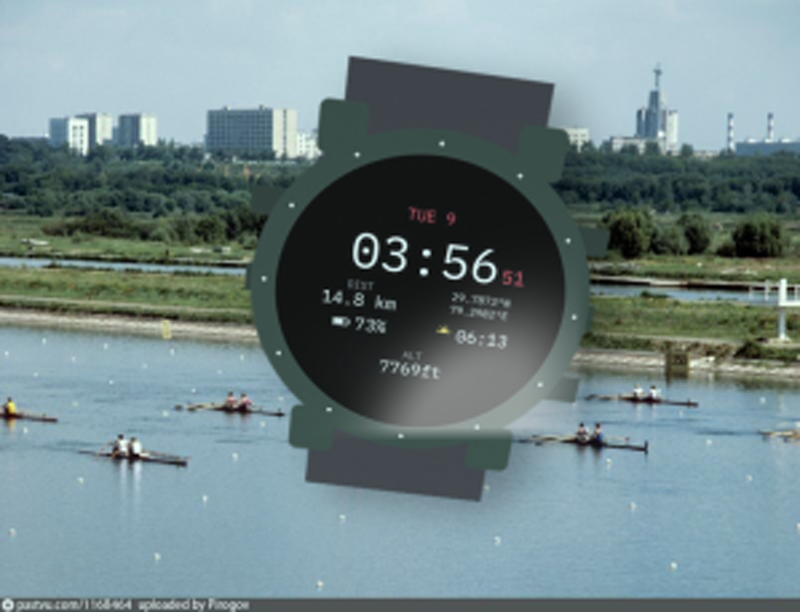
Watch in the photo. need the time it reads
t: 3:56:51
